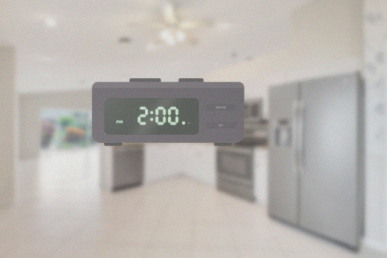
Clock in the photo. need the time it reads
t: 2:00
